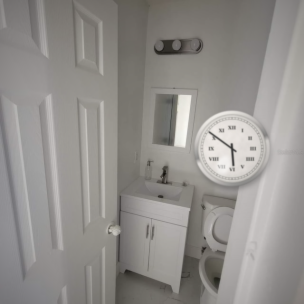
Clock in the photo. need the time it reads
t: 5:51
